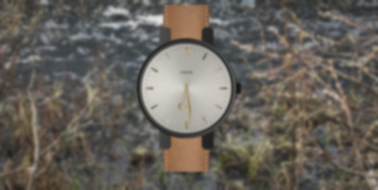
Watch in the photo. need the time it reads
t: 6:29
